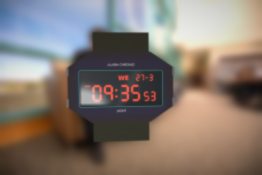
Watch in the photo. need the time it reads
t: 9:35:53
